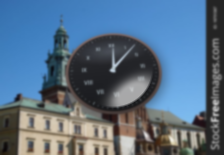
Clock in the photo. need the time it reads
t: 12:07
